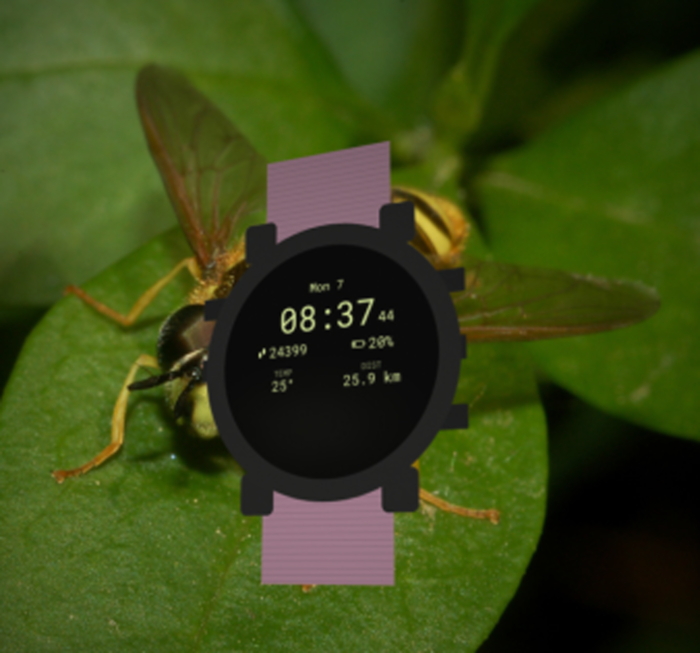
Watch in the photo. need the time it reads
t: 8:37
